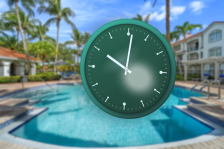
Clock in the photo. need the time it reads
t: 10:01
